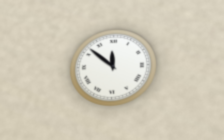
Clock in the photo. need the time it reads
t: 11:52
